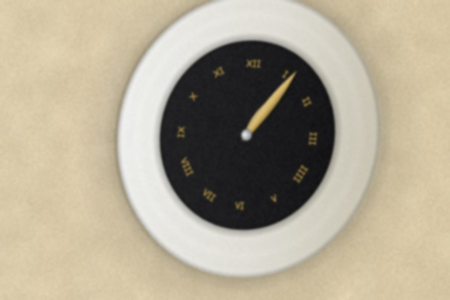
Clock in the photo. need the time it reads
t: 1:06
